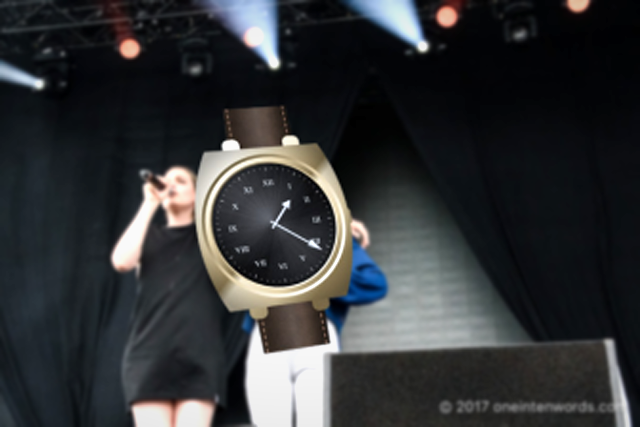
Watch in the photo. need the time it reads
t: 1:21
